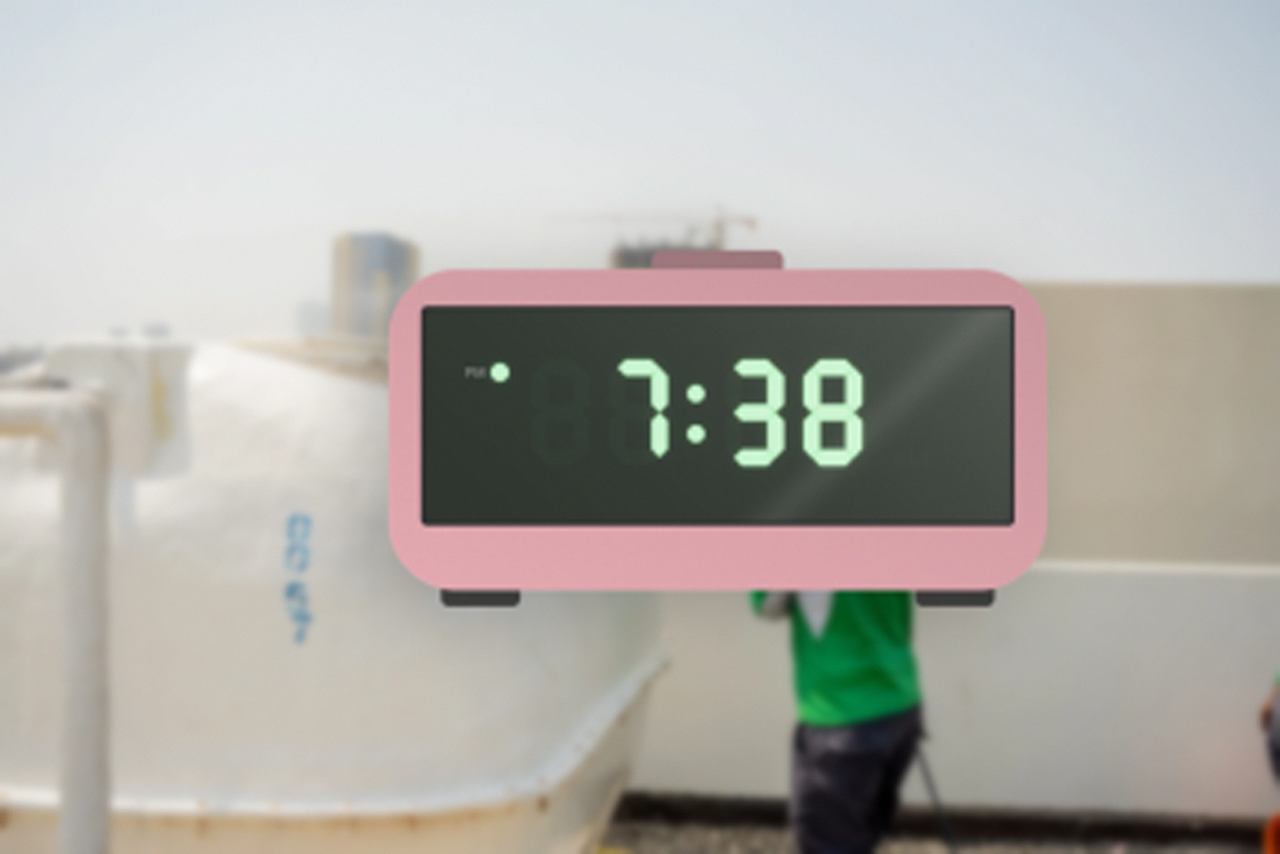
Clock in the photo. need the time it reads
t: 7:38
